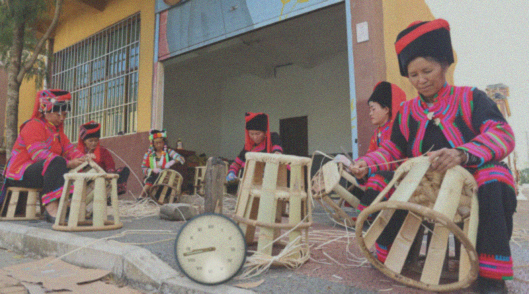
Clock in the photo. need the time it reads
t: 8:43
